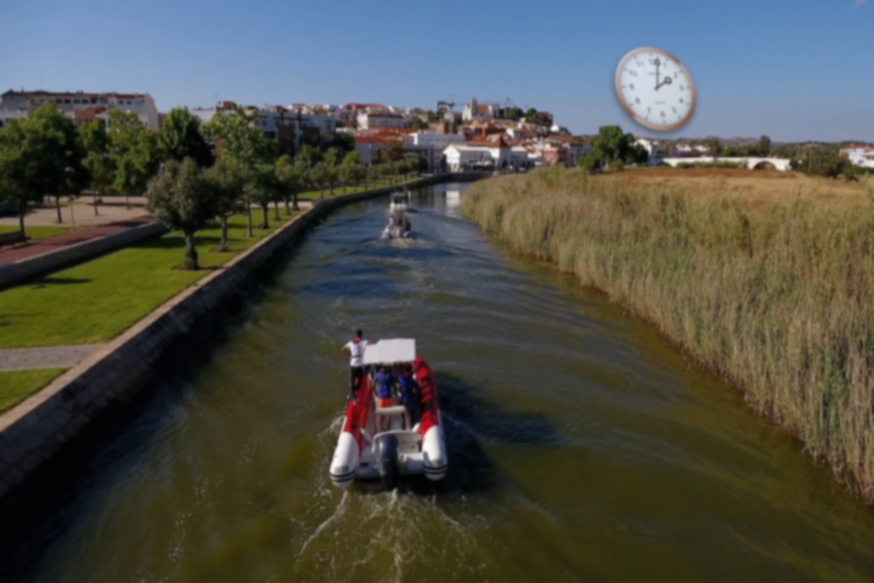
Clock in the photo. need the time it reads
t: 2:02
